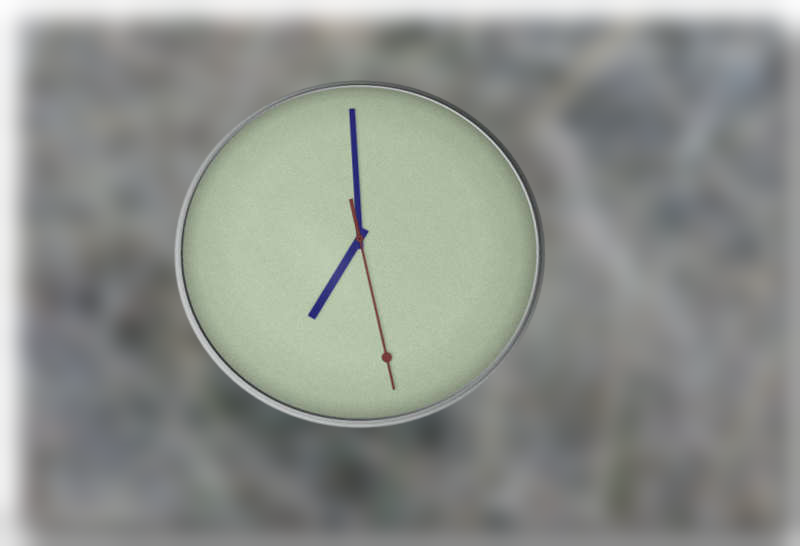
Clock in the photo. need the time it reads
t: 6:59:28
